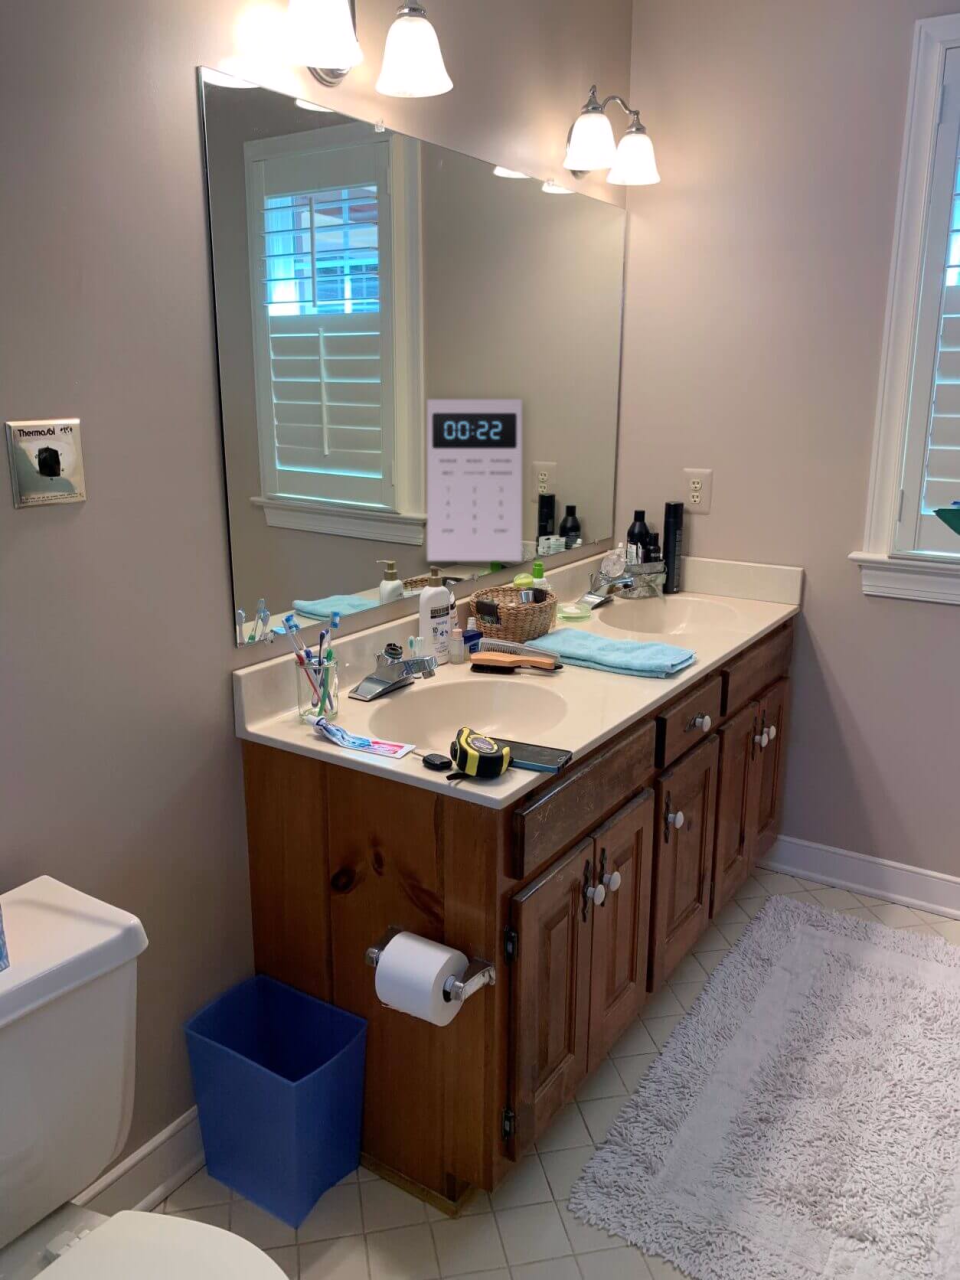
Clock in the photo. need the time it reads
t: 0:22
